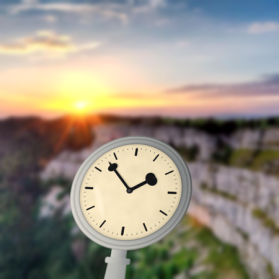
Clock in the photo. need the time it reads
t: 1:53
